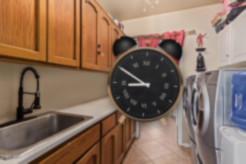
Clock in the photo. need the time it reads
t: 8:50
